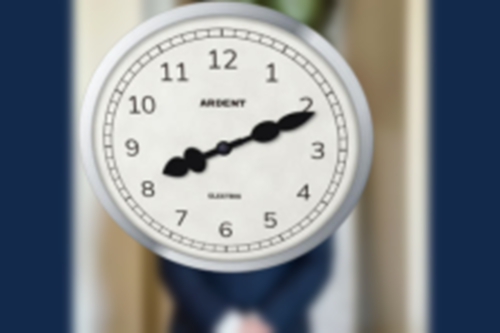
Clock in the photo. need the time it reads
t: 8:11
